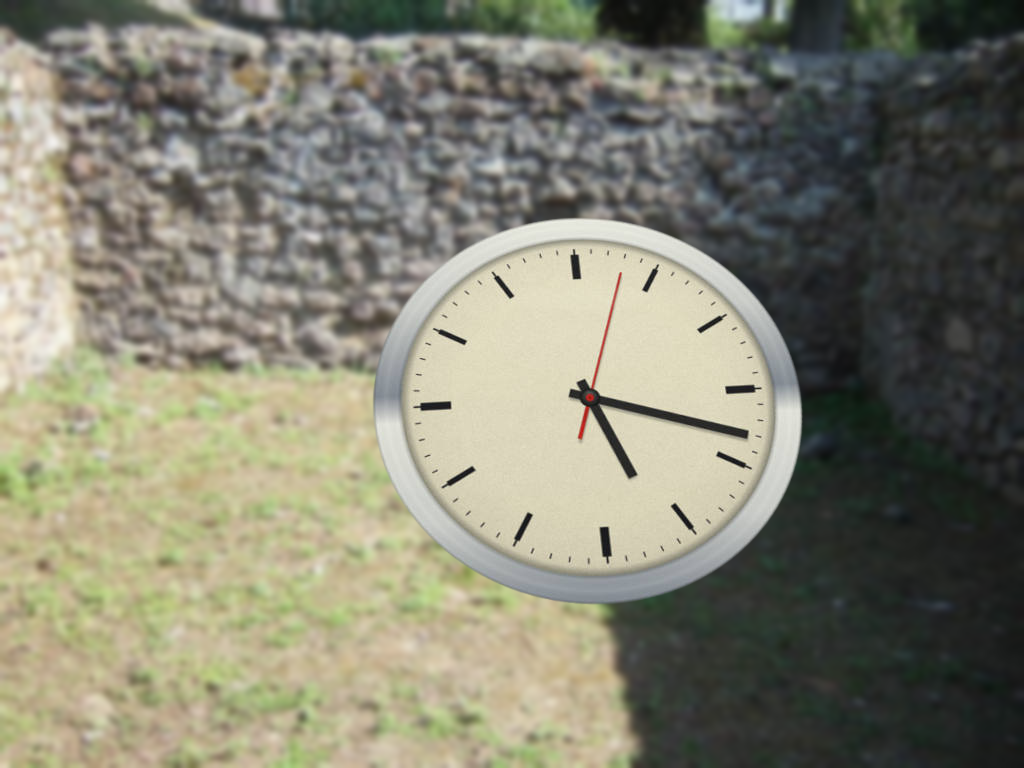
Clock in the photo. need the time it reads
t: 5:18:03
